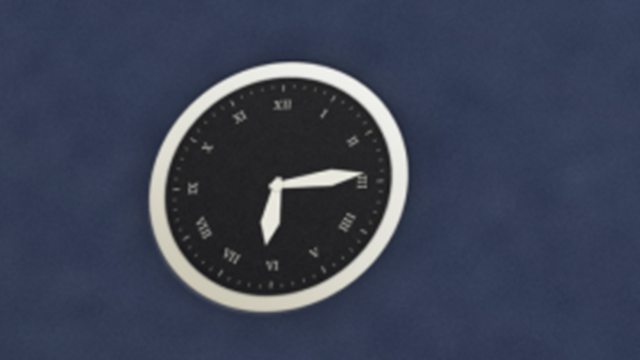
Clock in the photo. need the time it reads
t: 6:14
